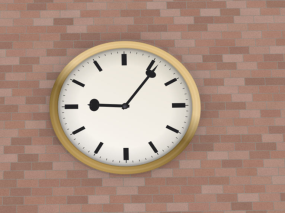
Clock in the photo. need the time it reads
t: 9:06
